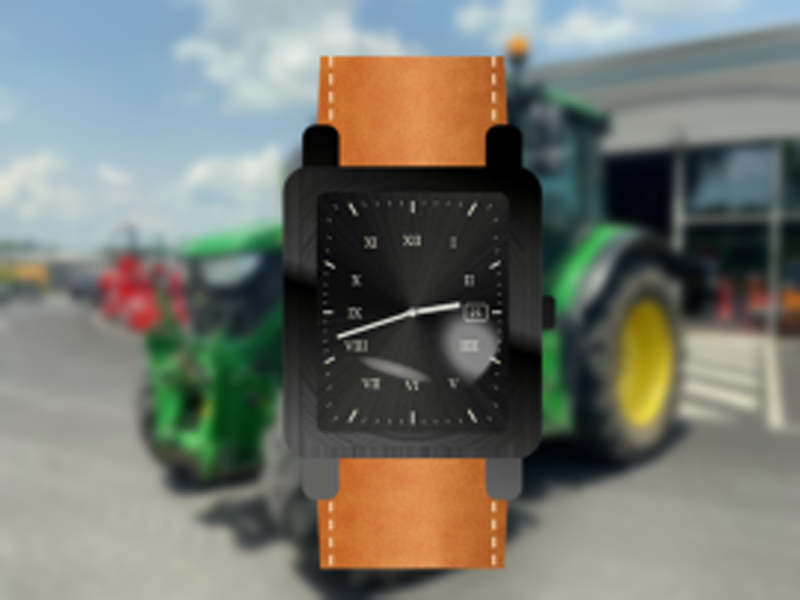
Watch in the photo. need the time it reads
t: 2:42
